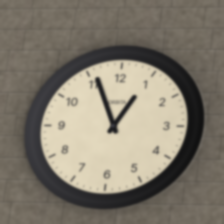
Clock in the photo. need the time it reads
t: 12:56
